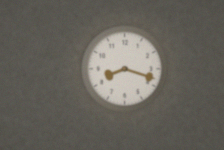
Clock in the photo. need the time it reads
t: 8:18
